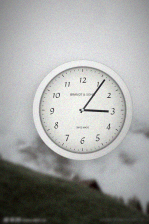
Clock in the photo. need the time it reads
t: 3:06
